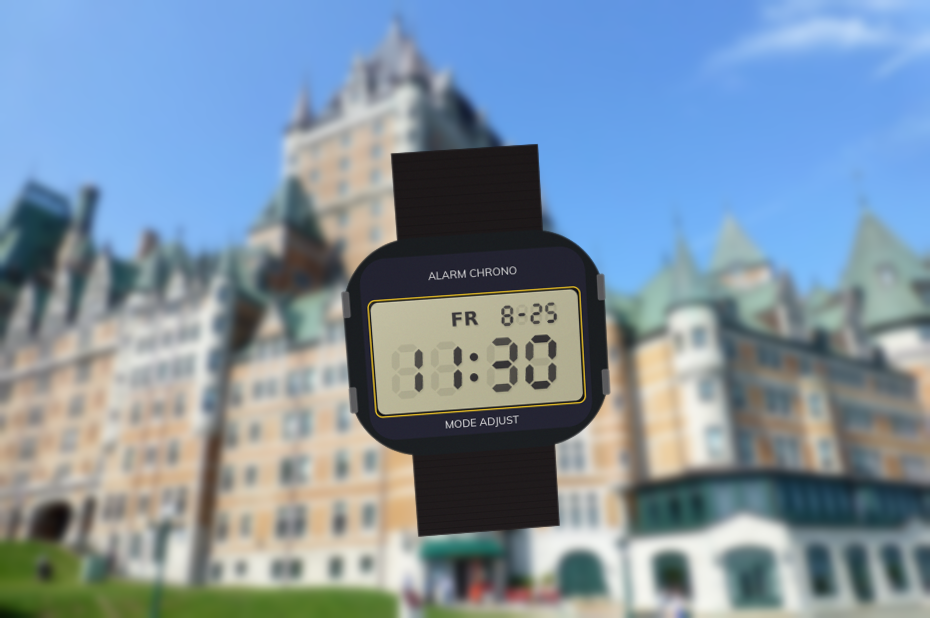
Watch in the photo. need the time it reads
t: 11:30
